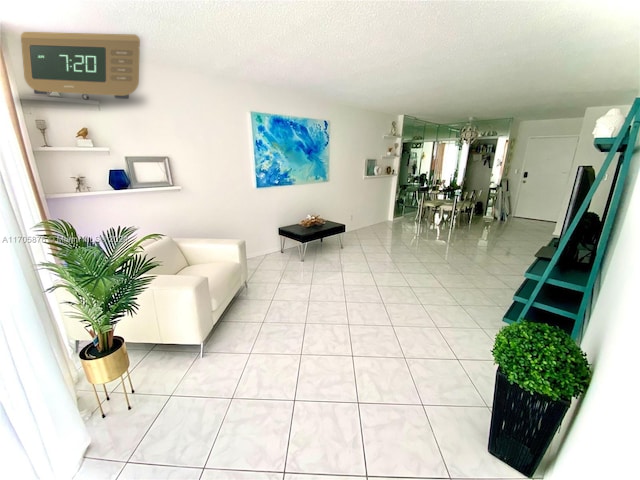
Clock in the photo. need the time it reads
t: 7:20
